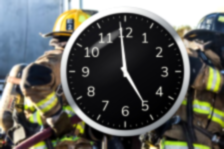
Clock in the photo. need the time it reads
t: 4:59
